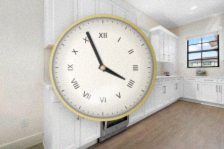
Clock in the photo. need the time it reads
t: 3:56
